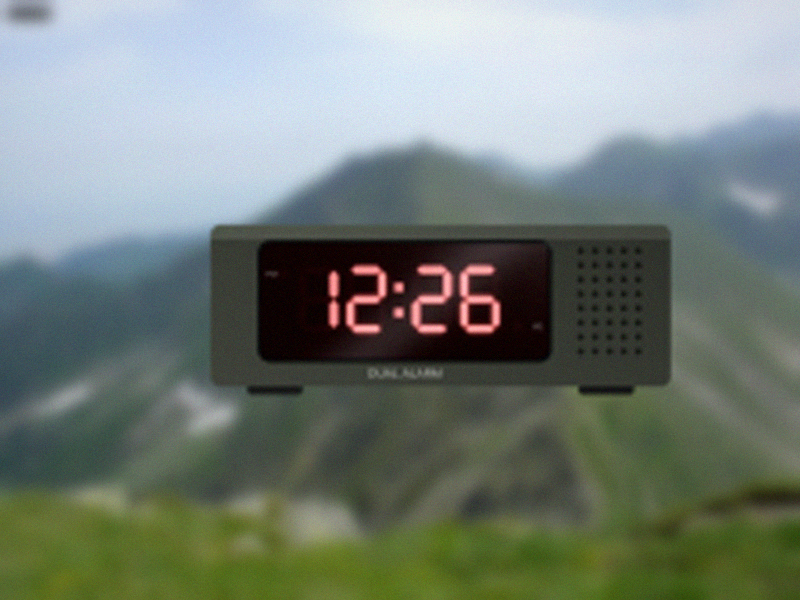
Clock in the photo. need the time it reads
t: 12:26
